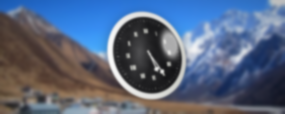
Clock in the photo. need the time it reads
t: 5:25
